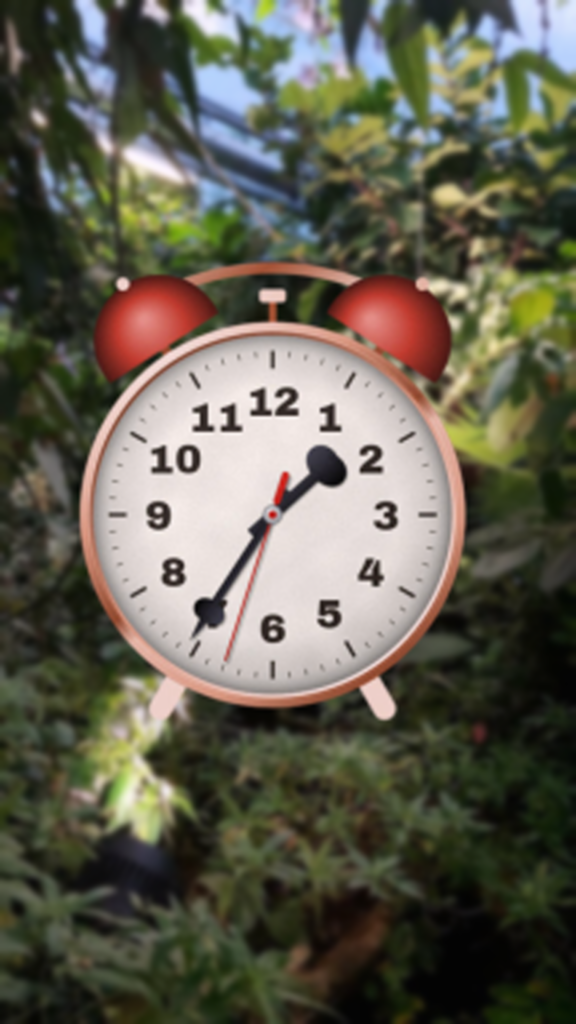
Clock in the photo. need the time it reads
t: 1:35:33
